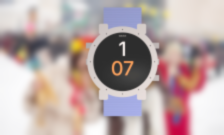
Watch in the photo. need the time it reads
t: 1:07
